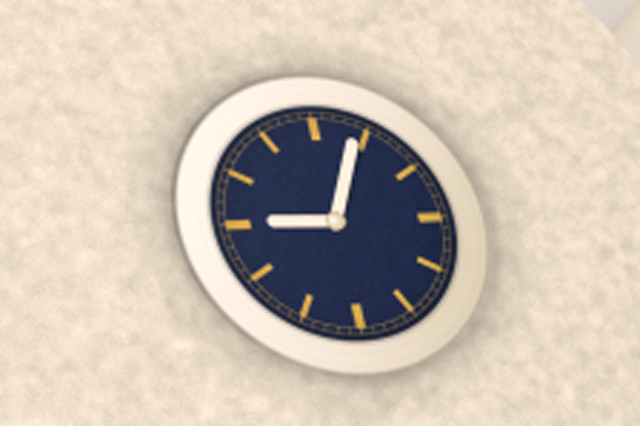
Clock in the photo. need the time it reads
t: 9:04
